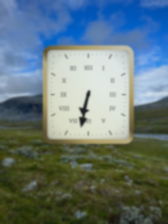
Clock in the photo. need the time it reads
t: 6:32
